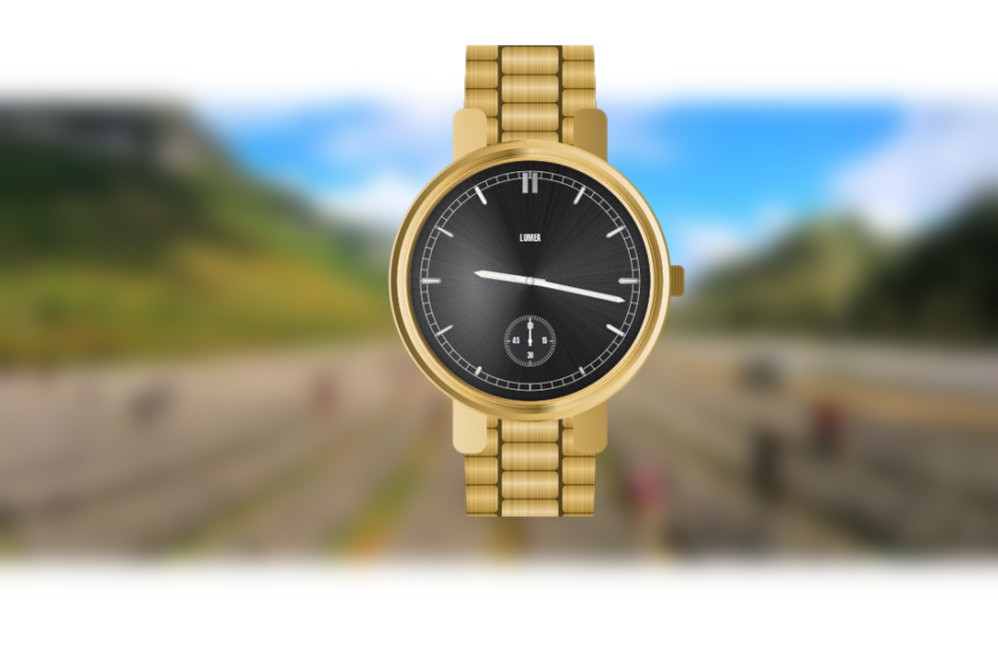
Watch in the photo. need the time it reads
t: 9:17
